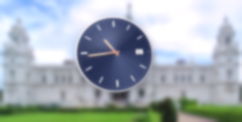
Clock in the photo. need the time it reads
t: 10:44
